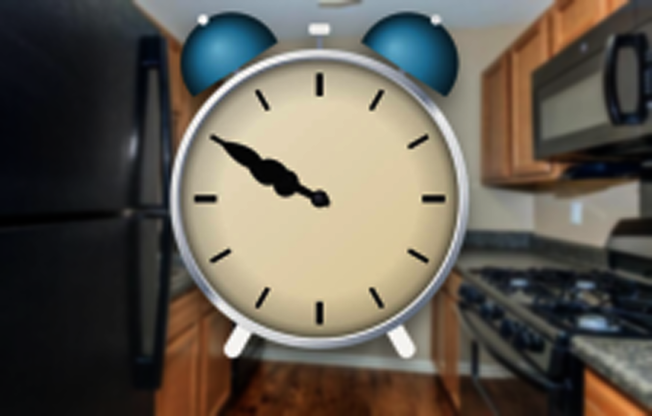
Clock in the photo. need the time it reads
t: 9:50
